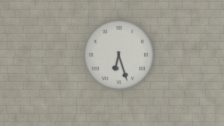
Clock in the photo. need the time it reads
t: 6:27
